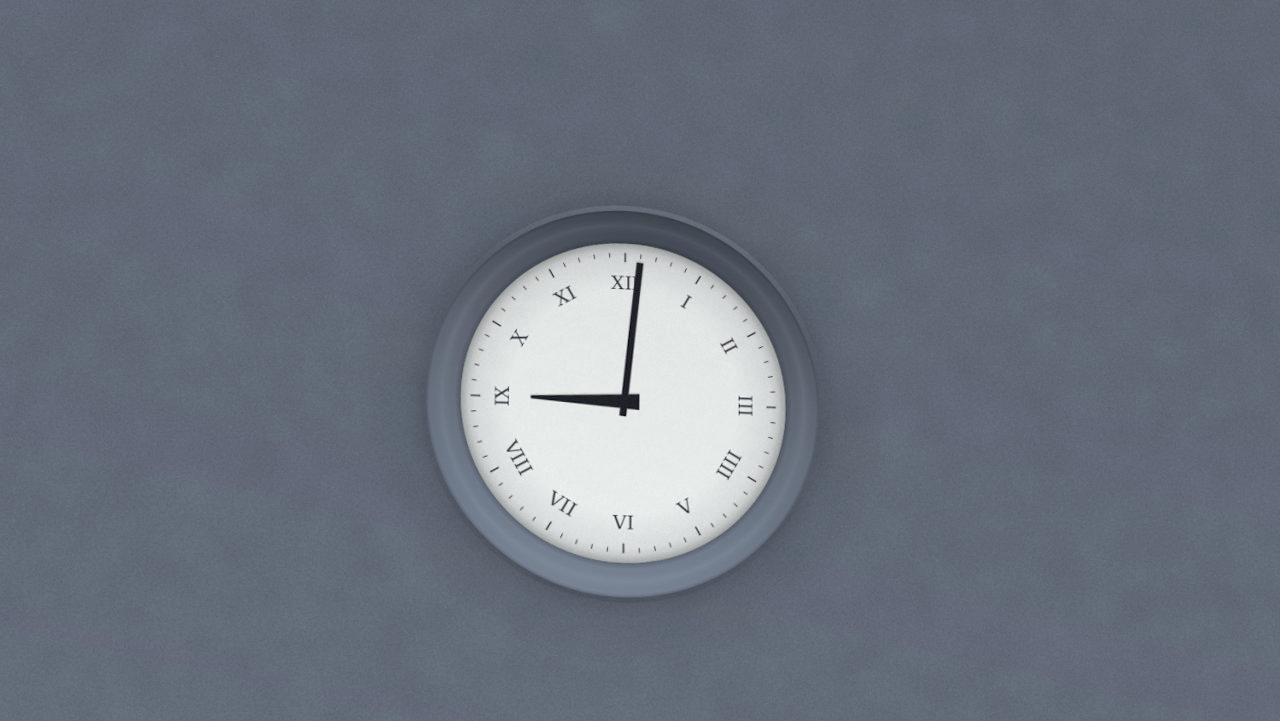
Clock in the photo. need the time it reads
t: 9:01
